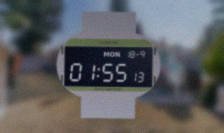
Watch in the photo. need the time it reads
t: 1:55:13
